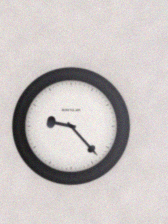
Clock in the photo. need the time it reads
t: 9:23
